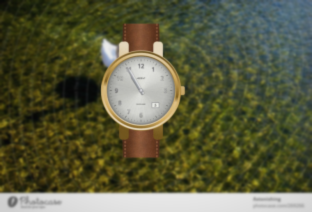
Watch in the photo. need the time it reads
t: 10:55
